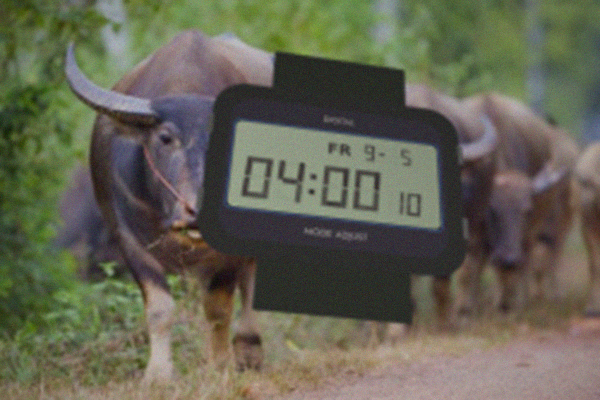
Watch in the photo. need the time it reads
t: 4:00:10
